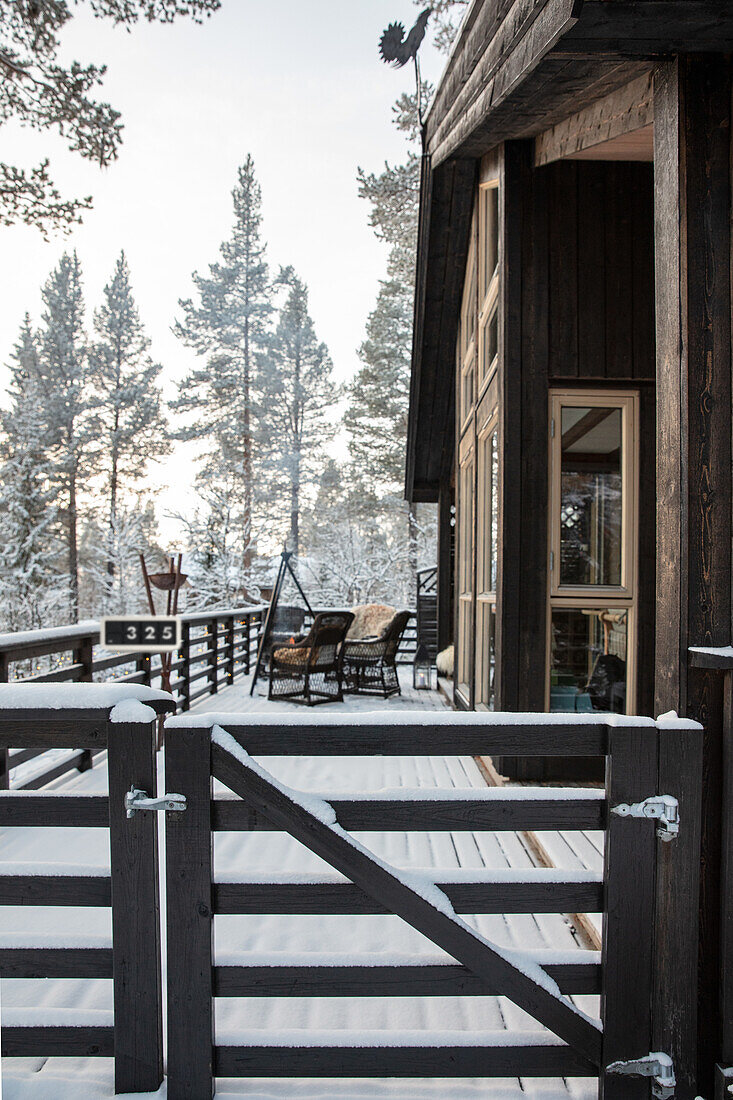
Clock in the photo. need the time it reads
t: 3:25
